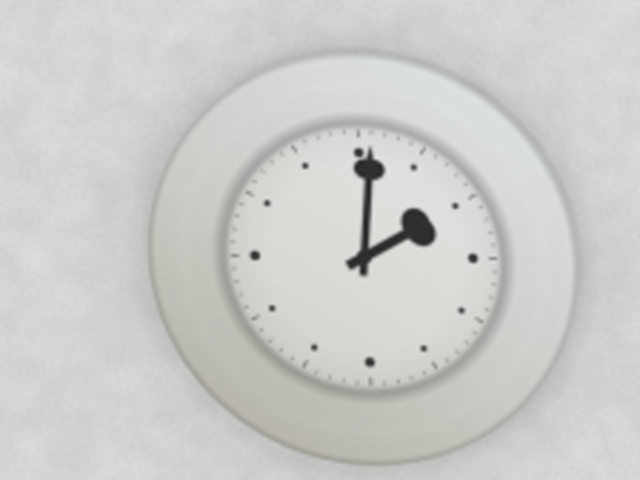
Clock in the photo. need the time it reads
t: 2:01
